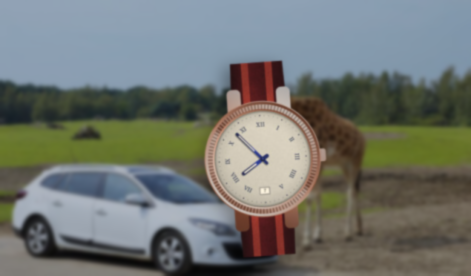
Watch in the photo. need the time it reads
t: 7:53
